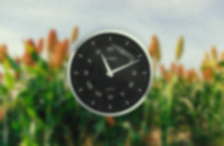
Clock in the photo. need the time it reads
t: 11:11
